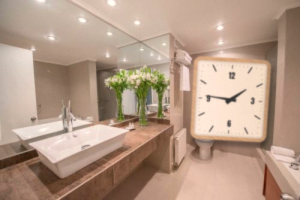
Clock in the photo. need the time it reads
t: 1:46
